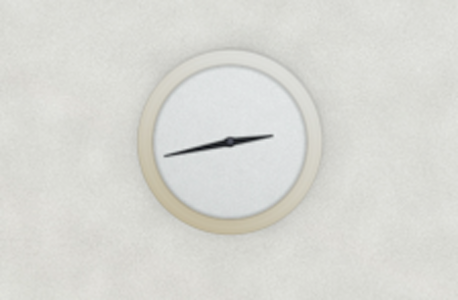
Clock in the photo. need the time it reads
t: 2:43
